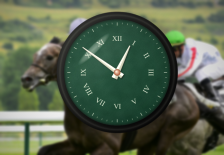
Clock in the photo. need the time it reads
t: 12:51
